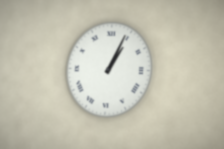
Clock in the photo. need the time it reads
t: 1:04
